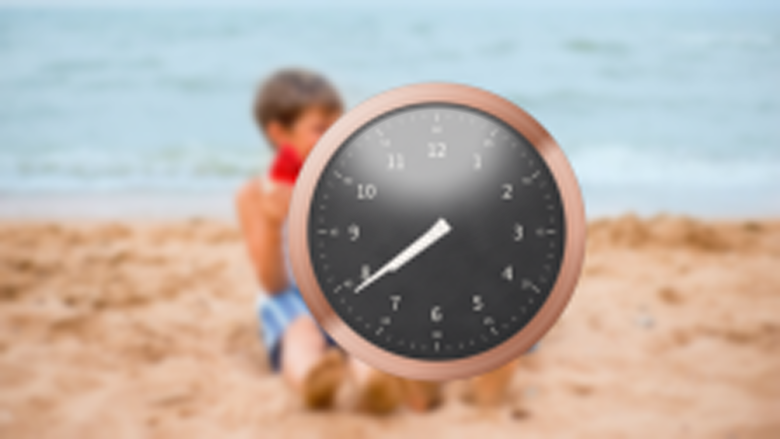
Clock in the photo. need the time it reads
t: 7:39
